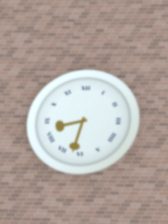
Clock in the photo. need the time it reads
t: 8:32
